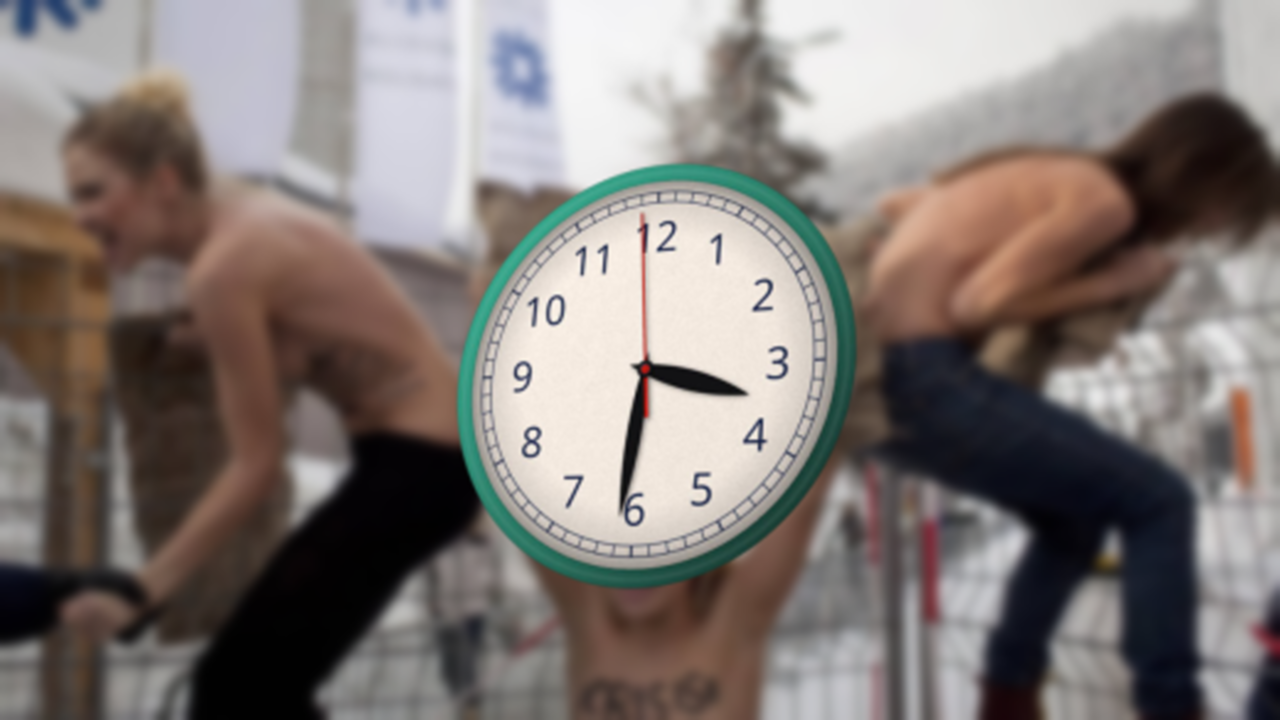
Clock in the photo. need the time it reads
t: 3:30:59
